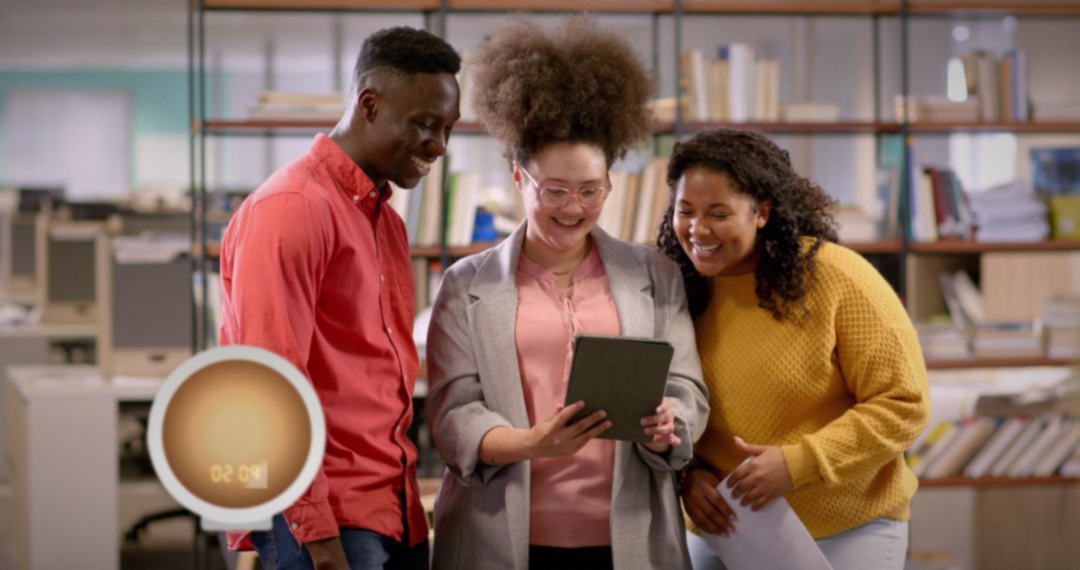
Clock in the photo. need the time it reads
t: 2:09
